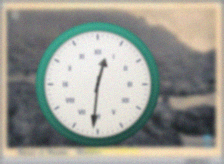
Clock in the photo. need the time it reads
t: 12:31
